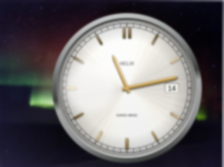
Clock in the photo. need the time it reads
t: 11:13
